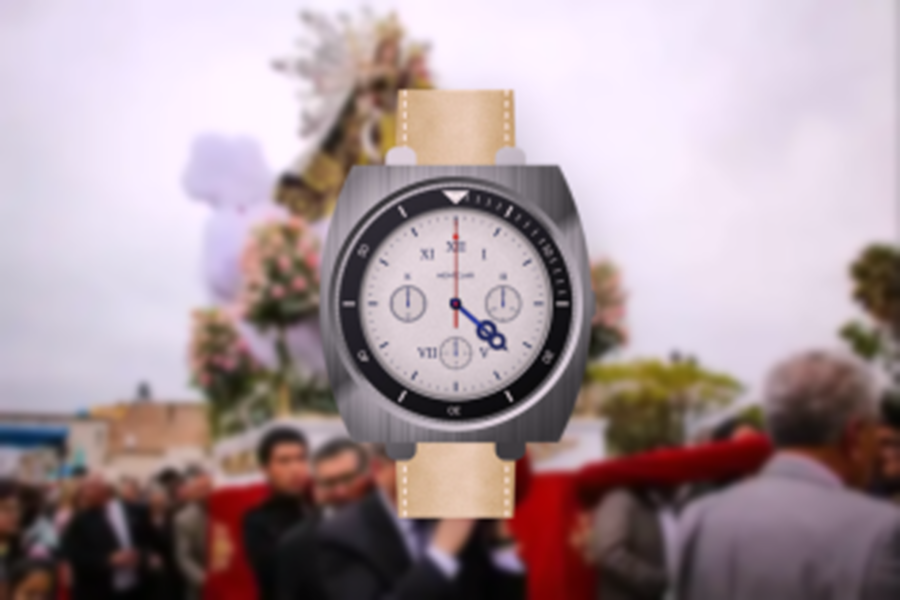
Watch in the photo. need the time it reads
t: 4:22
